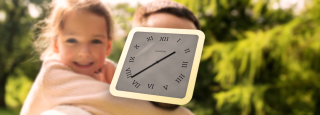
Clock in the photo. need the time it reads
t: 1:38
